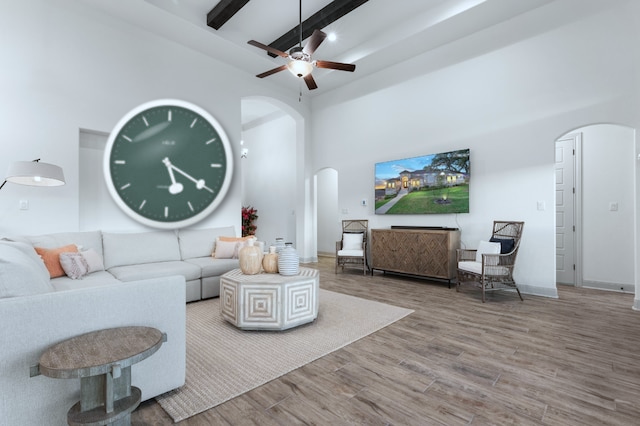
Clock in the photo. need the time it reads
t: 5:20
